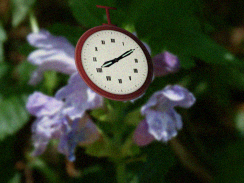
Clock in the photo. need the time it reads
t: 8:10
